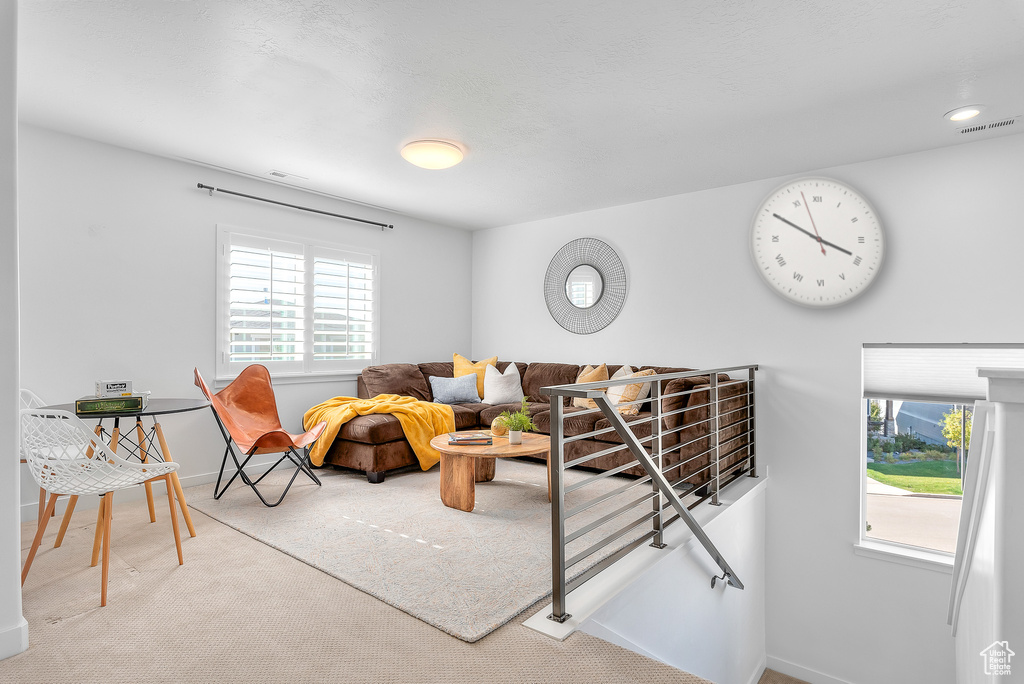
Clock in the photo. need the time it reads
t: 3:49:57
